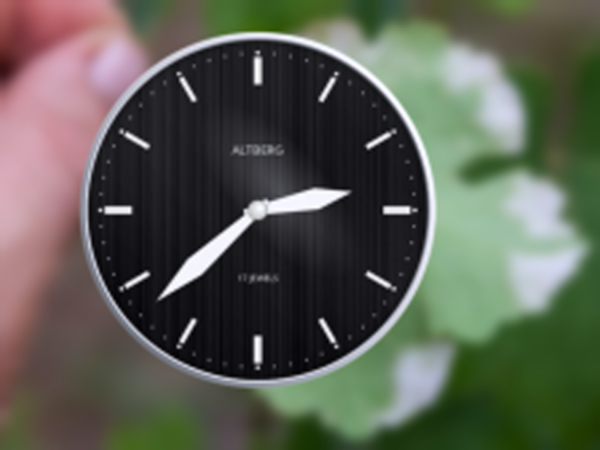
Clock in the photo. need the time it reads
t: 2:38
